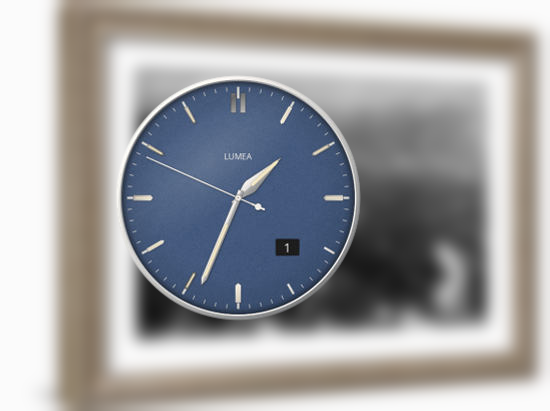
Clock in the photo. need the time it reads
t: 1:33:49
